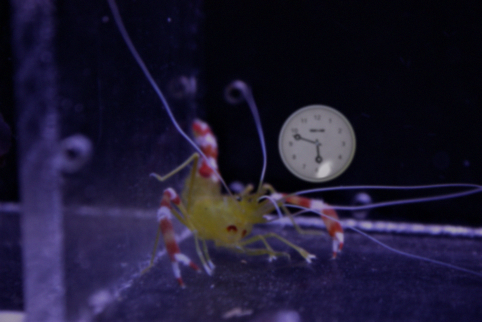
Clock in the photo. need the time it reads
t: 5:48
